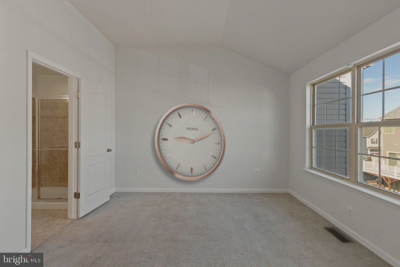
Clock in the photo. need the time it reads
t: 9:11
